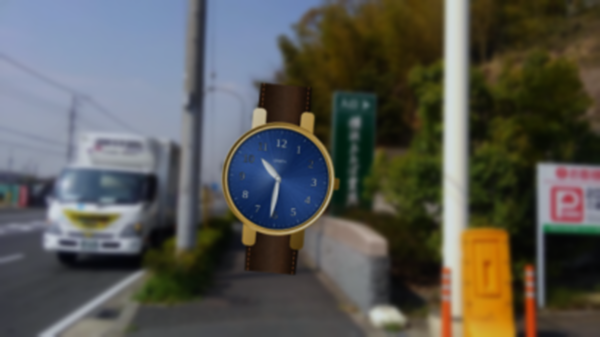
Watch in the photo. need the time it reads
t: 10:31
